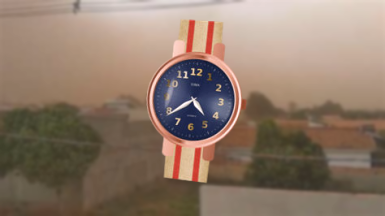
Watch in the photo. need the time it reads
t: 4:39
